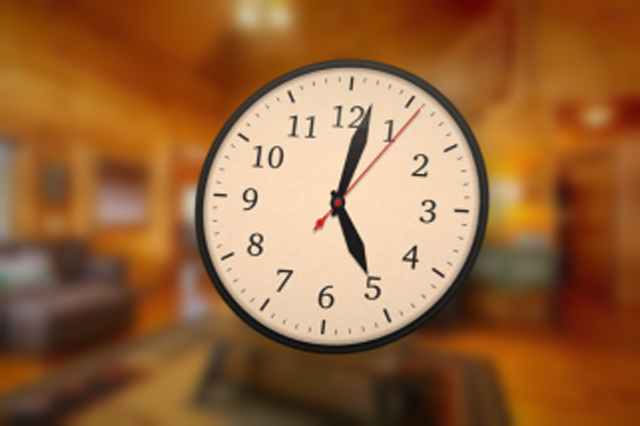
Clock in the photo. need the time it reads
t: 5:02:06
